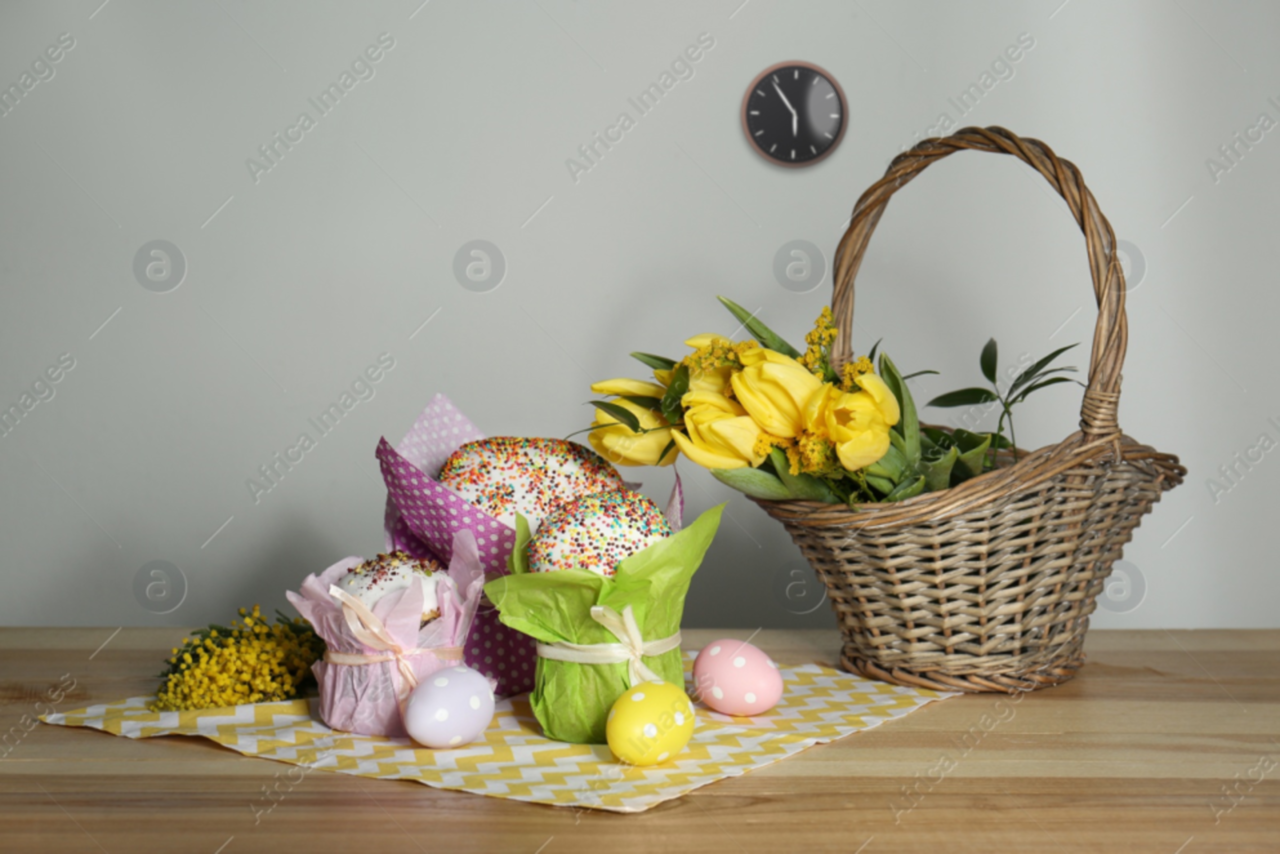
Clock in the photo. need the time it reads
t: 5:54
